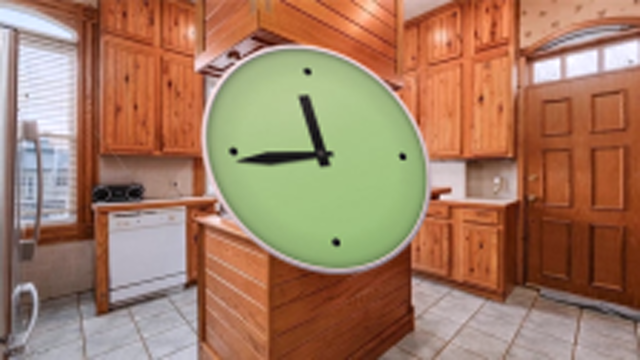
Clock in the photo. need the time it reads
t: 11:44
